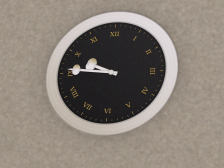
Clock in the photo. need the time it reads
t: 9:46
